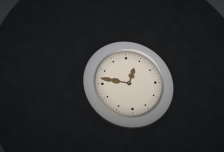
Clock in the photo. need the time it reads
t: 12:47
